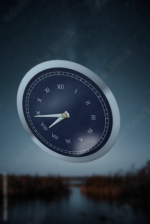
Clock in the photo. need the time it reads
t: 7:44
